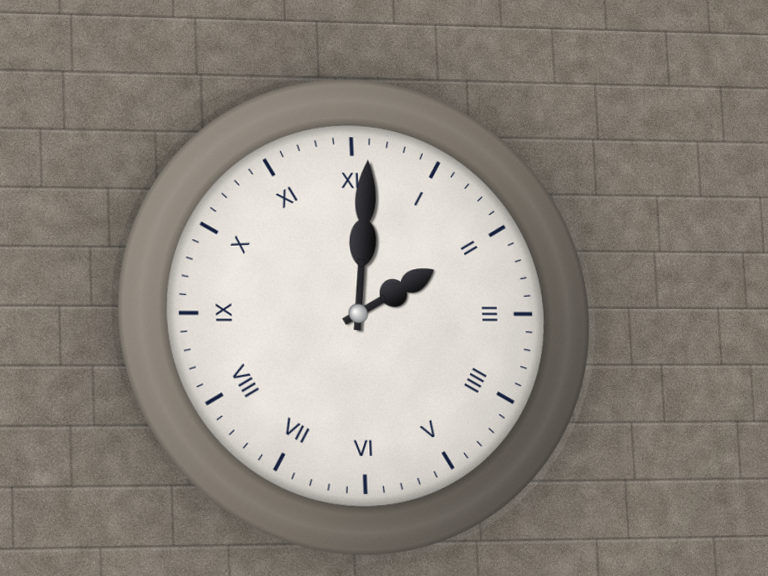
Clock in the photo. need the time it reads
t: 2:01
